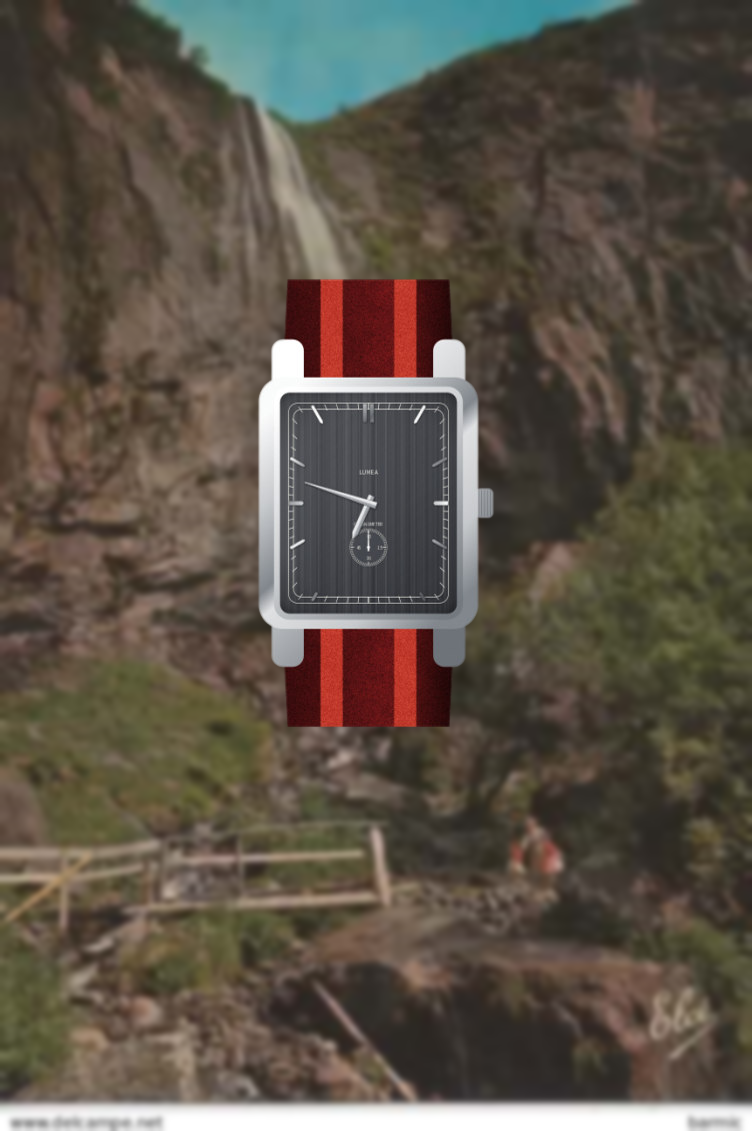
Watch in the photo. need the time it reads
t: 6:48
